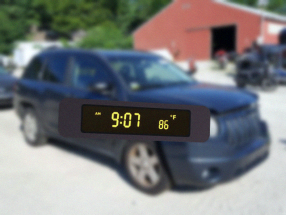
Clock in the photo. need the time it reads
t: 9:07
